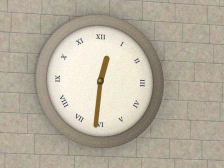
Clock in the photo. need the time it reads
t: 12:31
